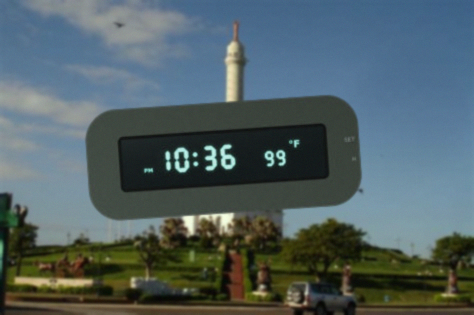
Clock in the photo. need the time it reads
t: 10:36
